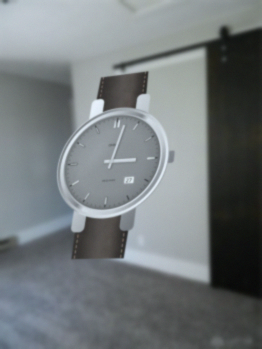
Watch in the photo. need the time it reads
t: 3:02
